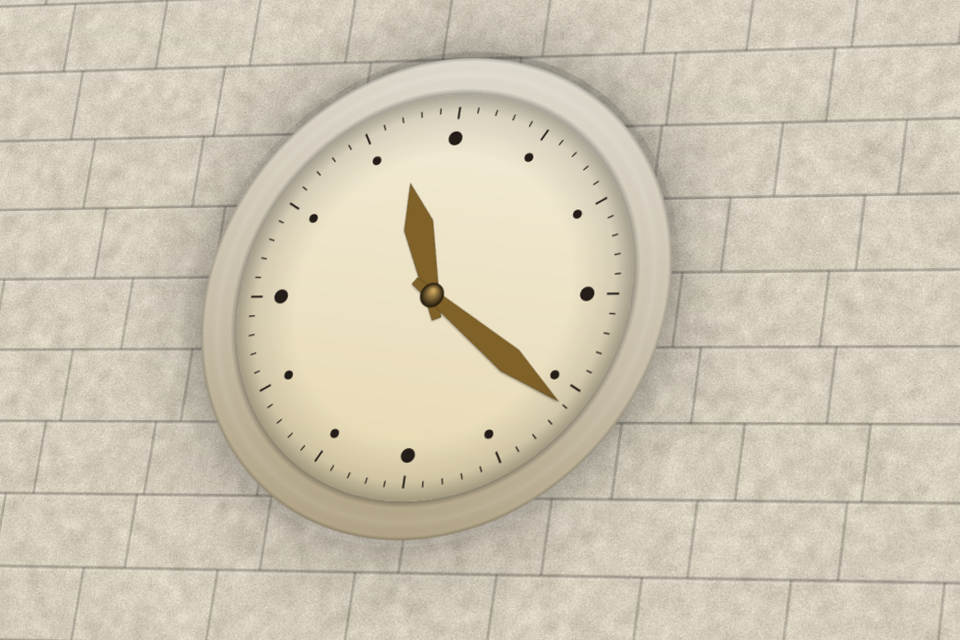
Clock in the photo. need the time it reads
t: 11:21
